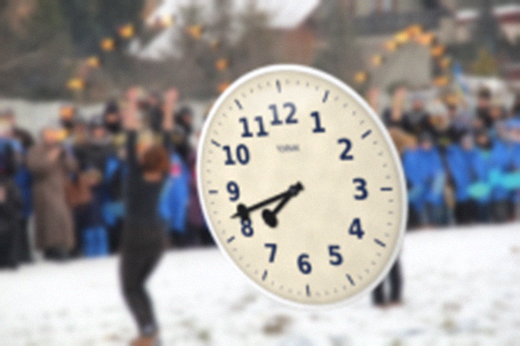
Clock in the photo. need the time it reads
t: 7:42
